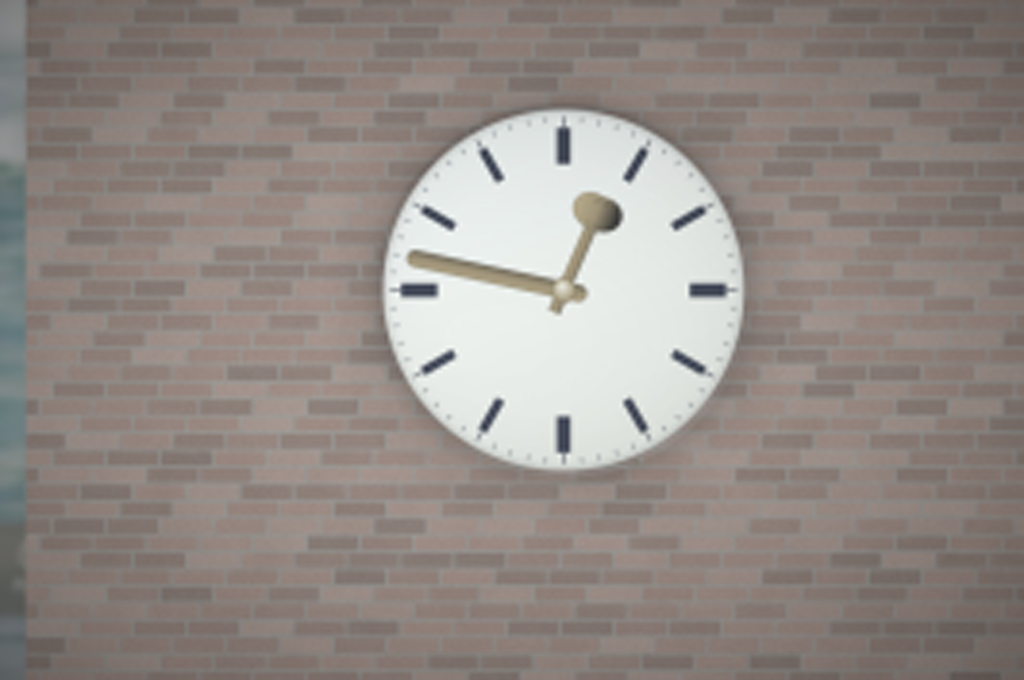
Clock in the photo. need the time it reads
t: 12:47
